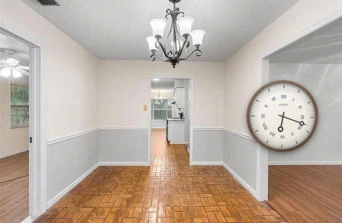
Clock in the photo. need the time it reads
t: 6:18
